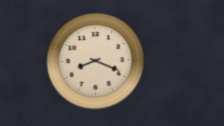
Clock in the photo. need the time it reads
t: 8:19
